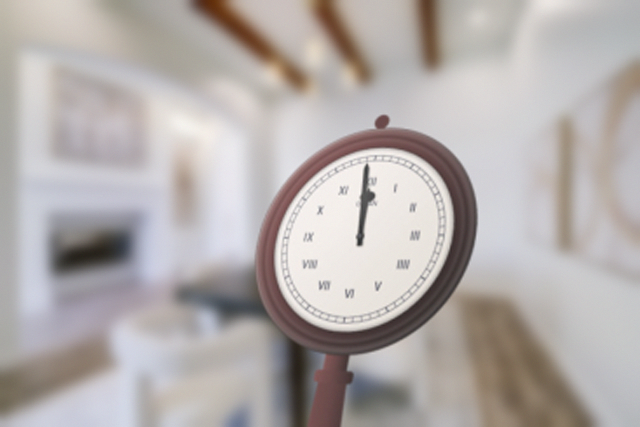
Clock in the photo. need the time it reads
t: 11:59
